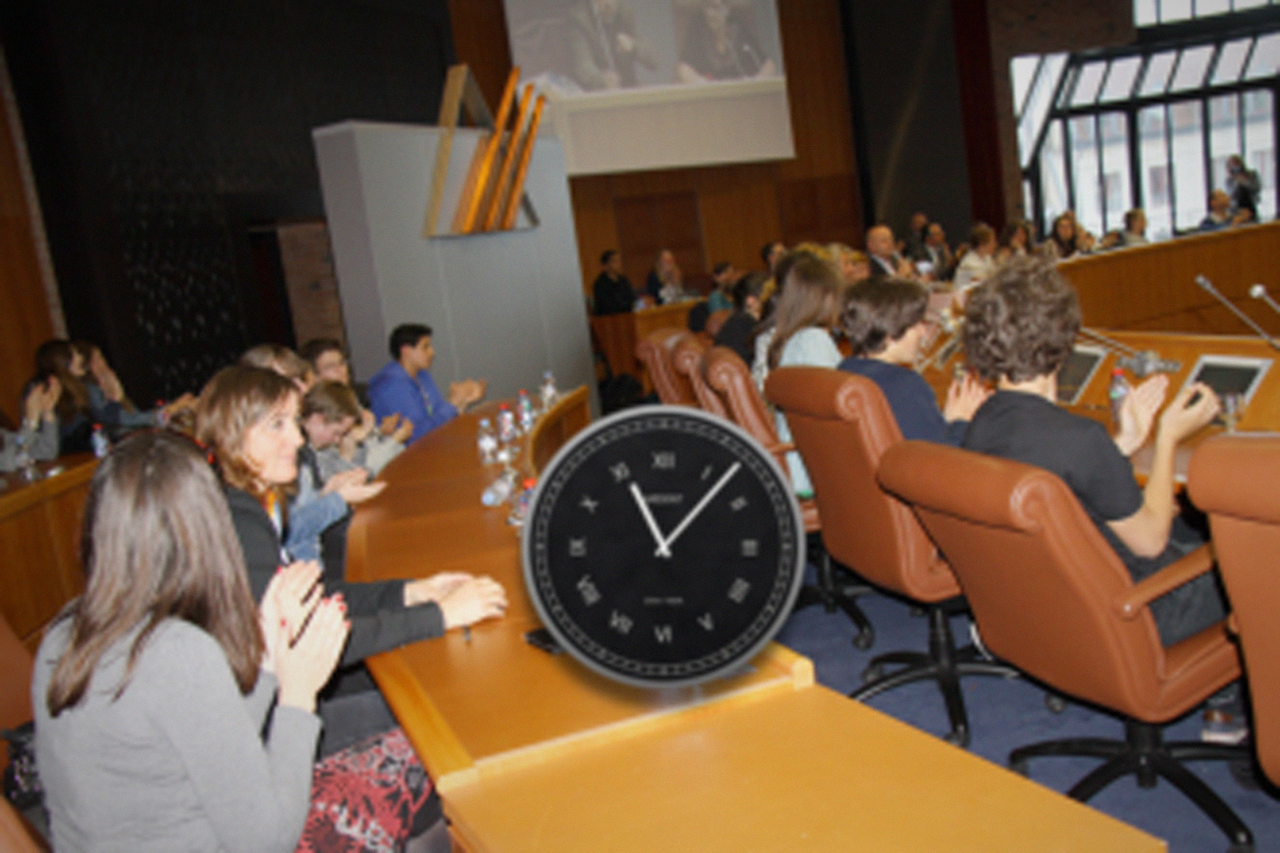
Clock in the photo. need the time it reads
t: 11:07
